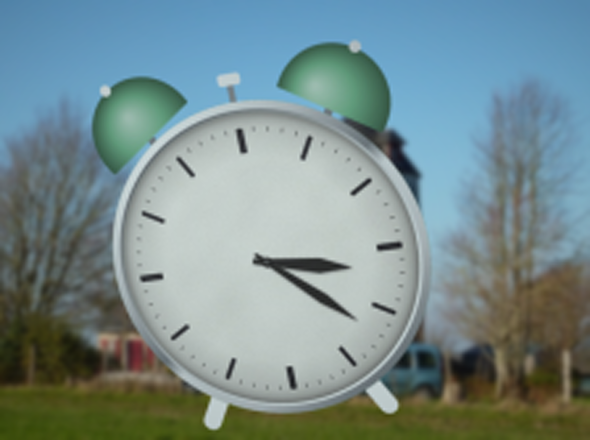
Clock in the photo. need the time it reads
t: 3:22
